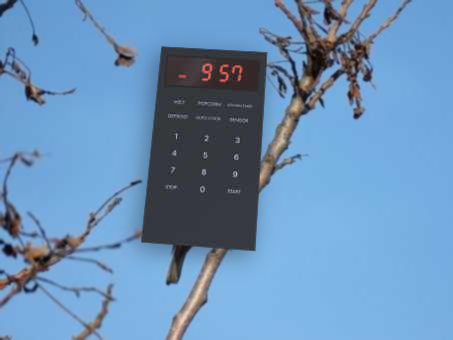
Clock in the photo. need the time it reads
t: 9:57
